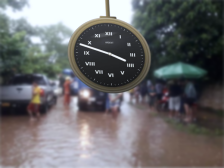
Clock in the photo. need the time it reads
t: 3:48
